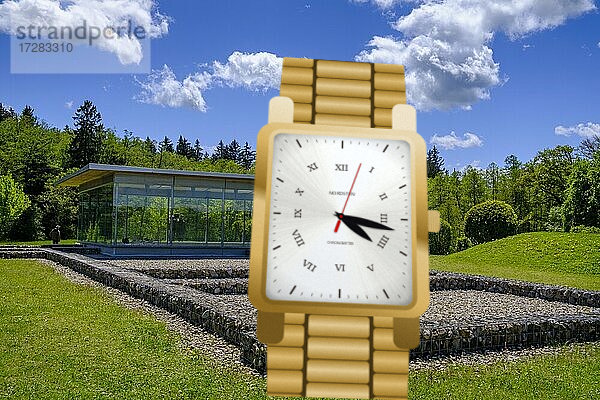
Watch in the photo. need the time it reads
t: 4:17:03
